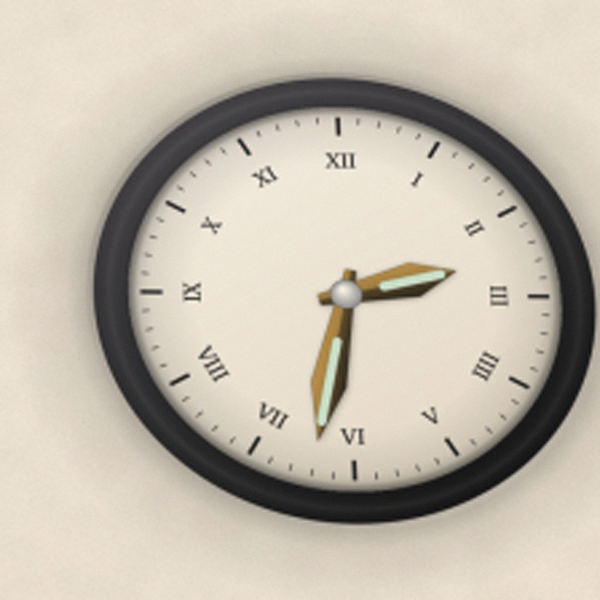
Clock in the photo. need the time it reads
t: 2:32
